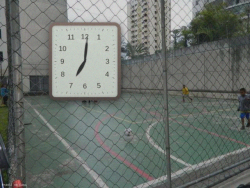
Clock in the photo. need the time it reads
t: 7:01
